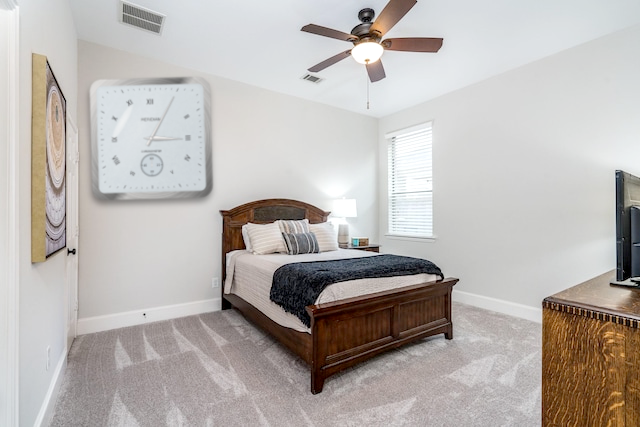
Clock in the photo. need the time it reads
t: 3:05
